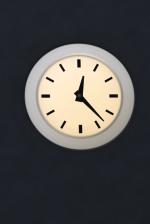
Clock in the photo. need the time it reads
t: 12:23
